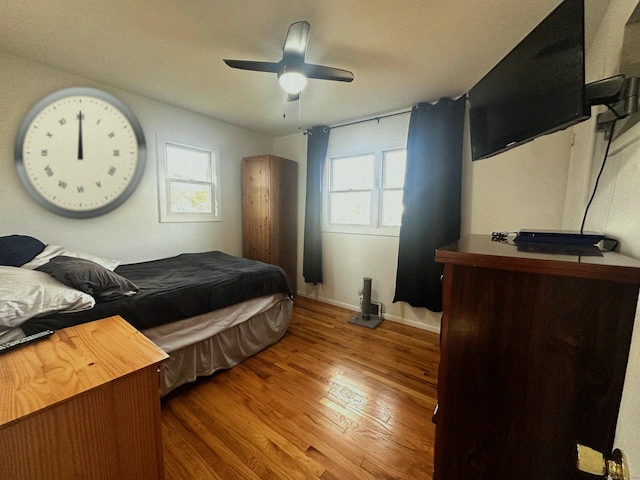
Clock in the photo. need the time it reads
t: 12:00
